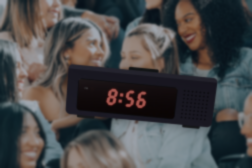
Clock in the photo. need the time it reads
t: 8:56
